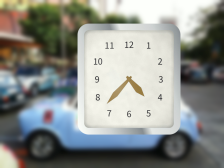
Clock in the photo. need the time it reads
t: 4:37
